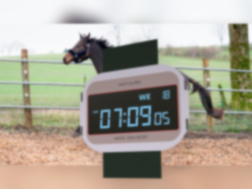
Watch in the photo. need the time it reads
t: 7:09:05
